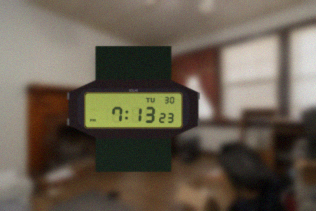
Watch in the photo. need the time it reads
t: 7:13:23
